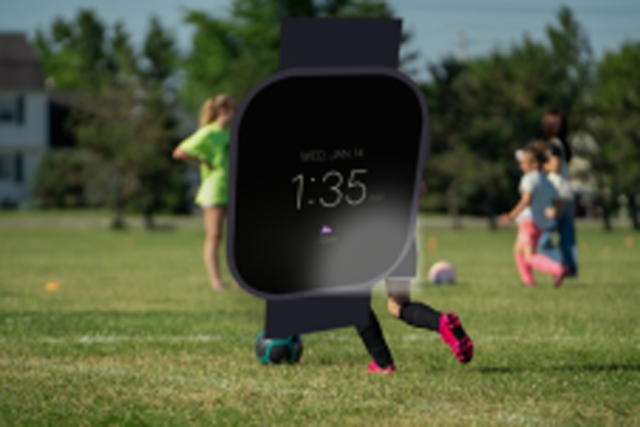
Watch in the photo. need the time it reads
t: 1:35
